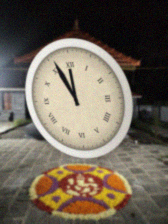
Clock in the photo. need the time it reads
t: 11:56
